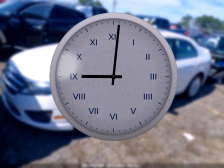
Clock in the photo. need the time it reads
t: 9:01
